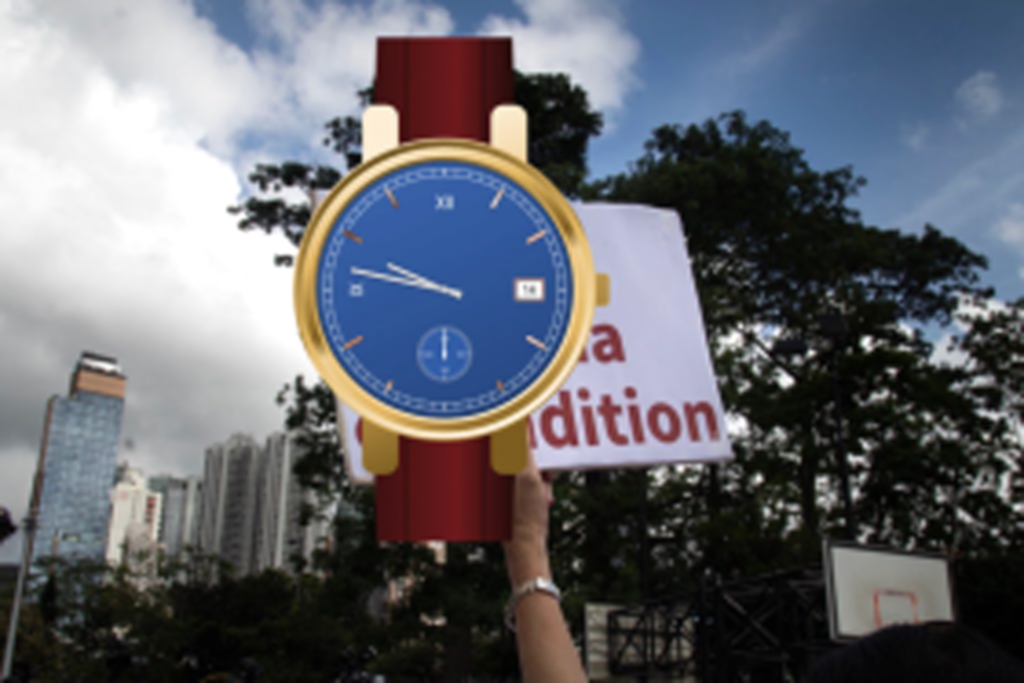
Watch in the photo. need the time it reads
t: 9:47
